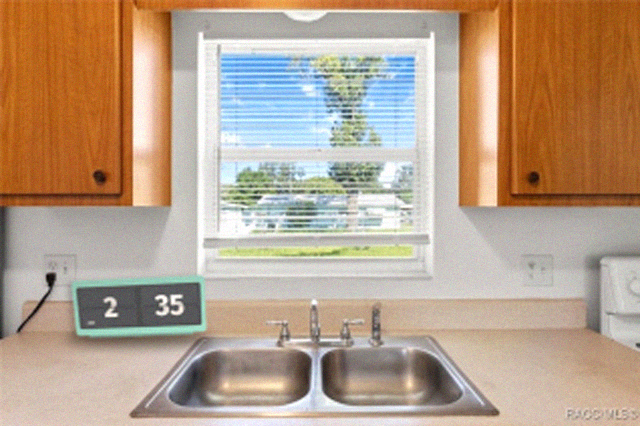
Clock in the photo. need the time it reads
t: 2:35
